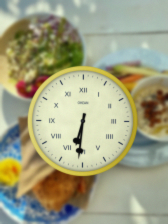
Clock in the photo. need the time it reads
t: 6:31
